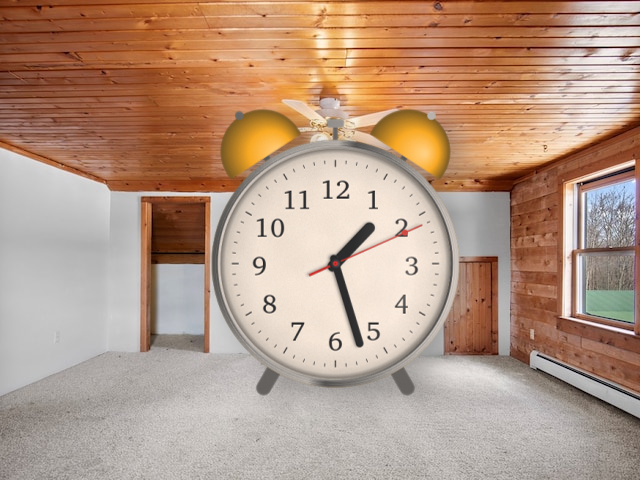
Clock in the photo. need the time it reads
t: 1:27:11
